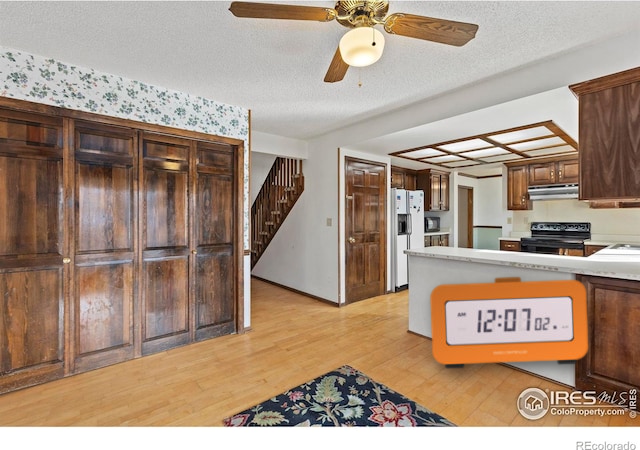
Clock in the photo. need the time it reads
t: 12:07:02
